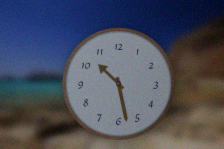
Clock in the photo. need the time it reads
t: 10:28
